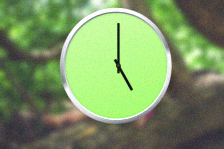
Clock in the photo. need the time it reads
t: 5:00
